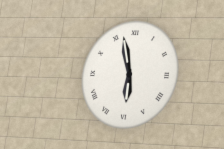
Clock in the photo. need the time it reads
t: 5:57
